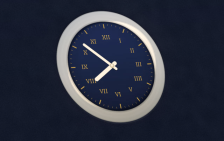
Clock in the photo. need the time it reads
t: 7:52
